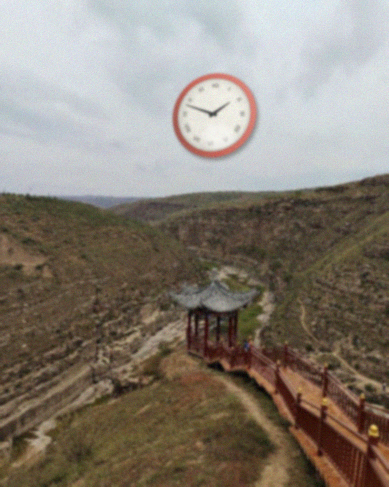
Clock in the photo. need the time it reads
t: 1:48
